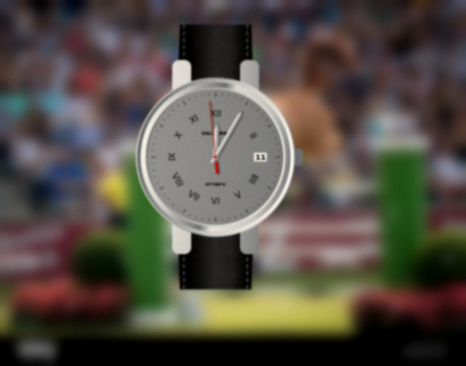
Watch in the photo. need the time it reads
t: 12:04:59
